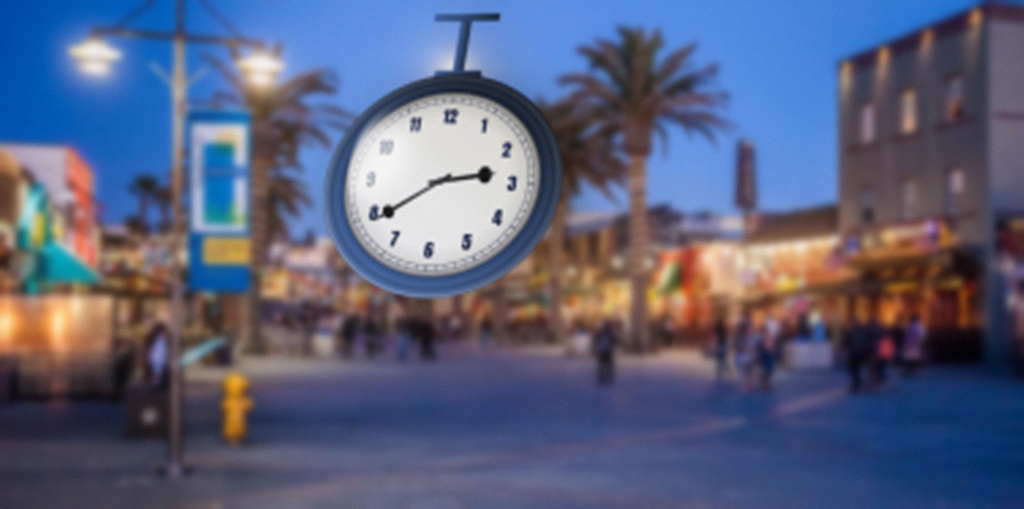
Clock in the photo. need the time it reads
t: 2:39
